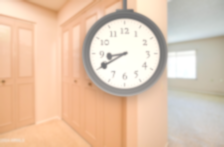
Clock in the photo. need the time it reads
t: 8:40
